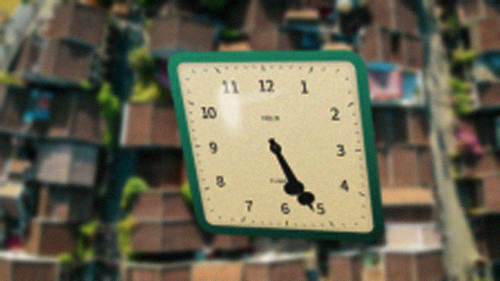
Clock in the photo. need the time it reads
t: 5:26
